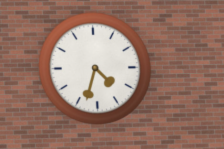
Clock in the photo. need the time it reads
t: 4:33
